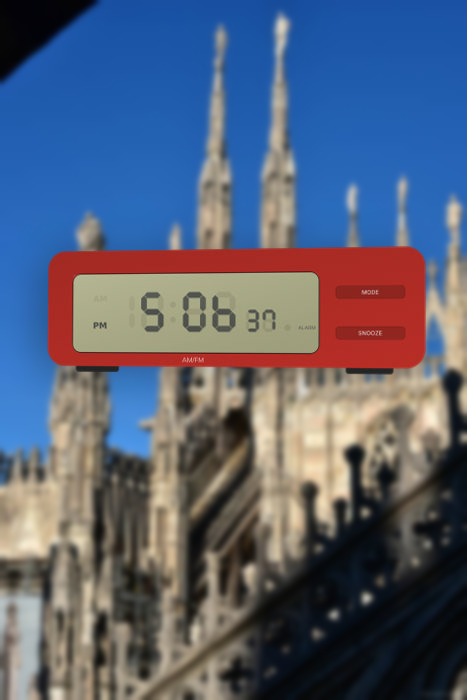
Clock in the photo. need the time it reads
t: 5:06:37
